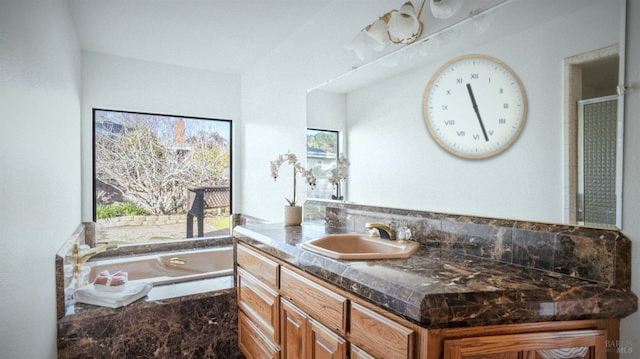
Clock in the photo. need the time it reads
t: 11:27
